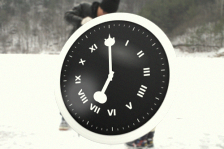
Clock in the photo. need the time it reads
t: 7:00
